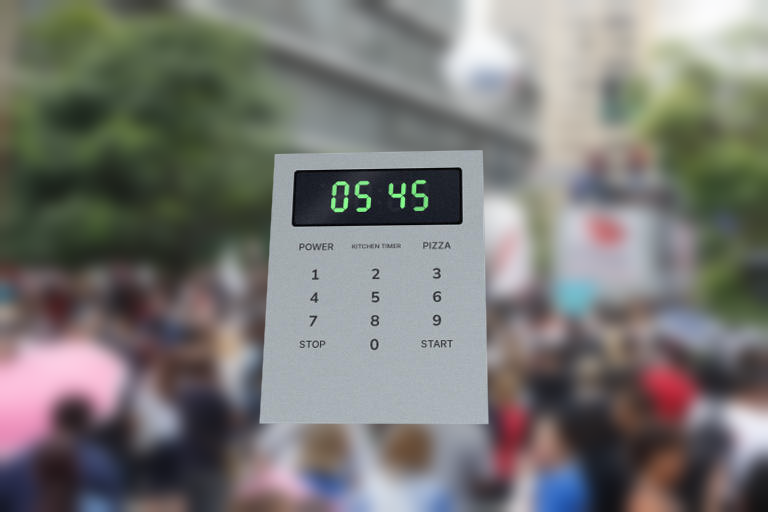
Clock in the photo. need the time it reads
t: 5:45
